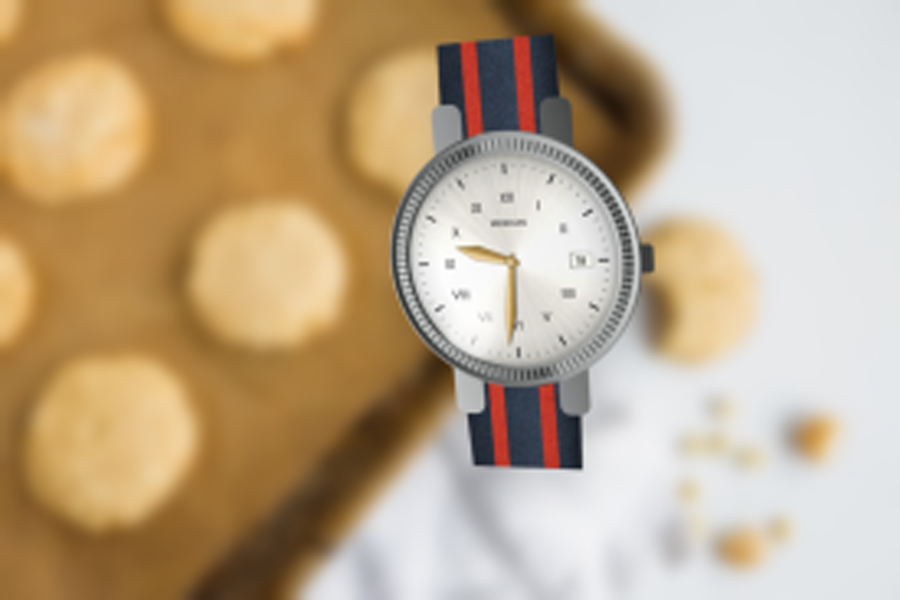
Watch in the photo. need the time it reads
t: 9:31
